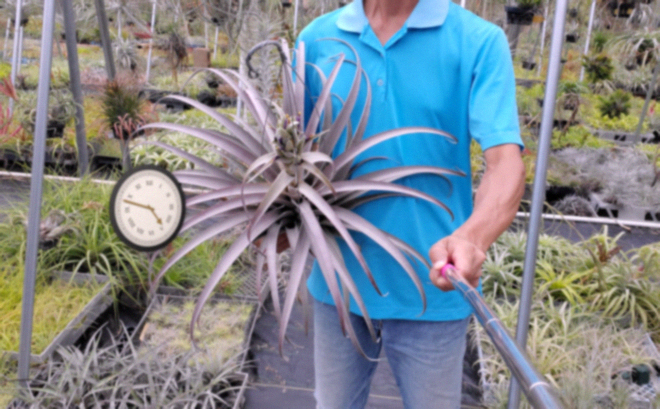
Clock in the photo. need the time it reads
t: 4:48
